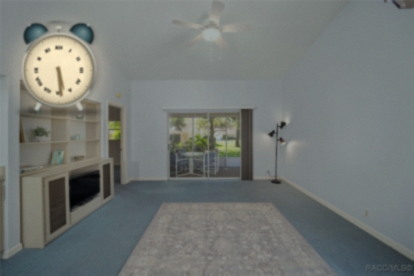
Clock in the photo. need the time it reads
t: 5:29
